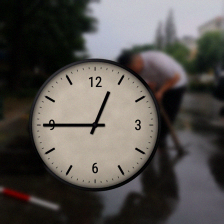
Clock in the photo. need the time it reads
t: 12:45
